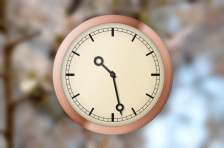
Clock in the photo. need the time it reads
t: 10:28
